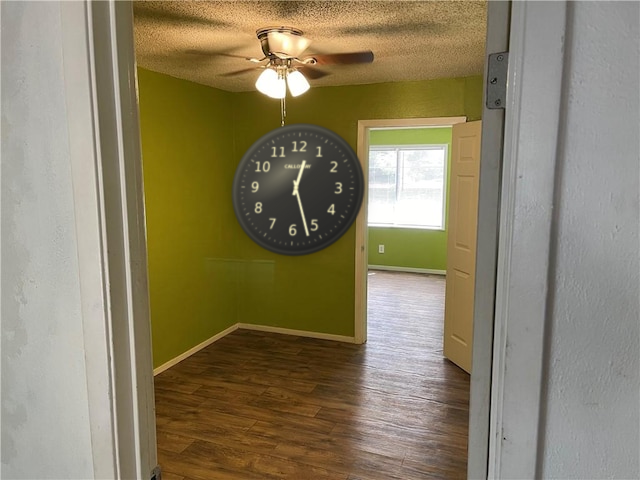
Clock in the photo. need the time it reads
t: 12:27
